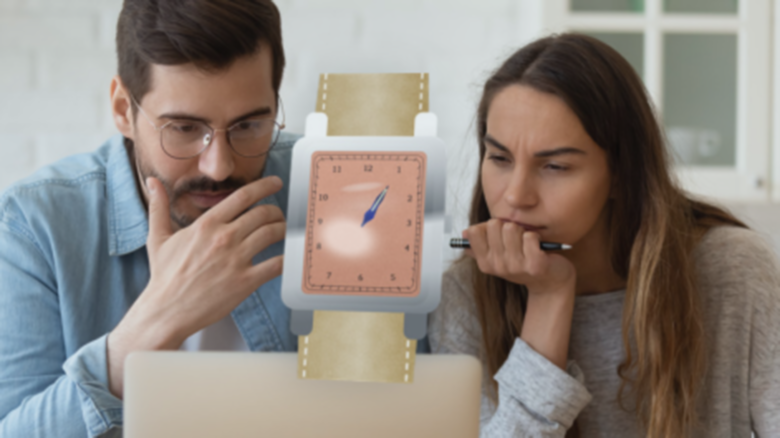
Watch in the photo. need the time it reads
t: 1:05
